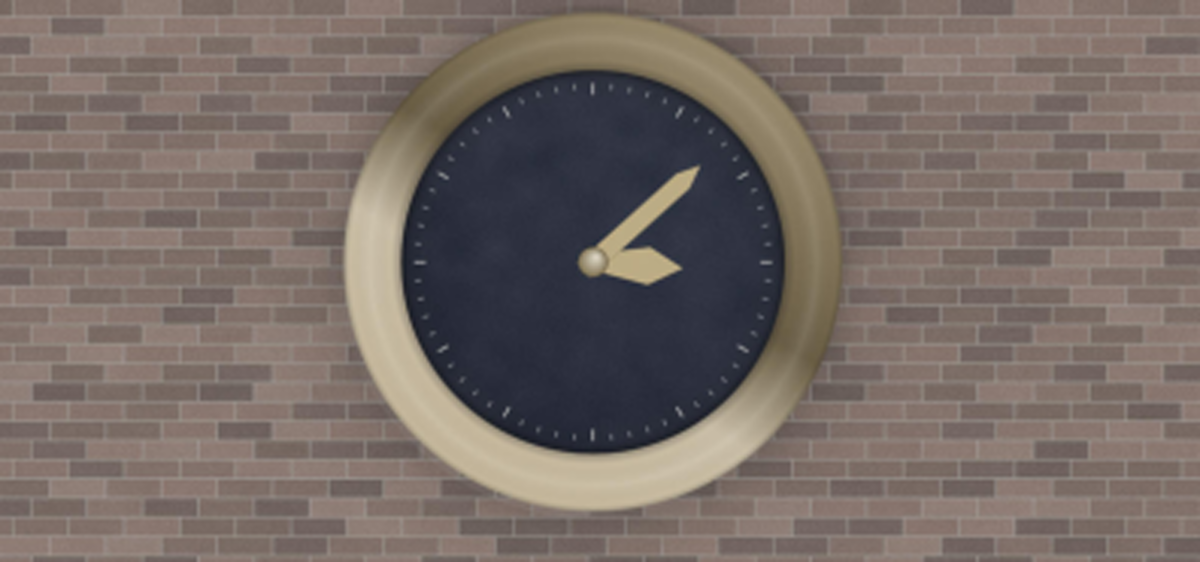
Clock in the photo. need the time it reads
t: 3:08
